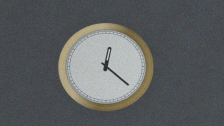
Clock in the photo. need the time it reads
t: 12:22
